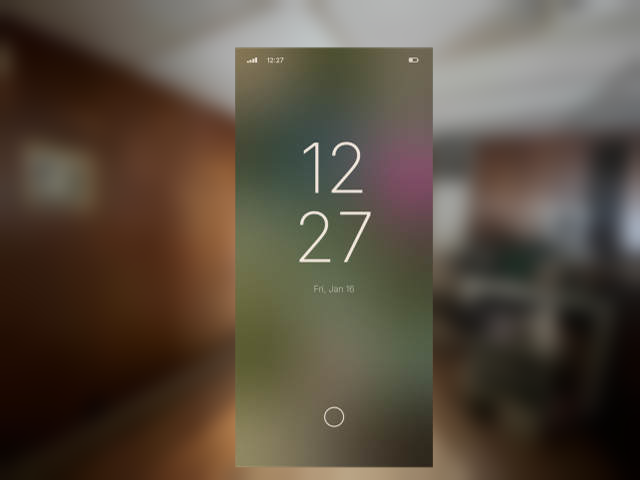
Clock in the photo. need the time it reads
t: 12:27
